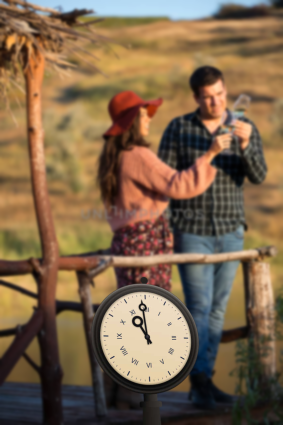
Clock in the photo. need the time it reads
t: 10:59
